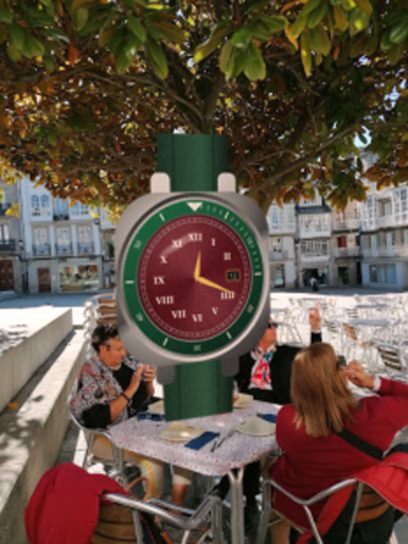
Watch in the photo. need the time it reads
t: 12:19
